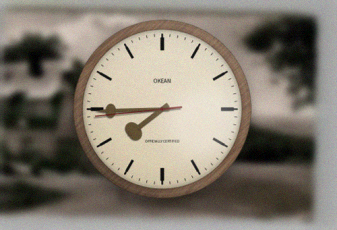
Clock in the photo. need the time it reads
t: 7:44:44
